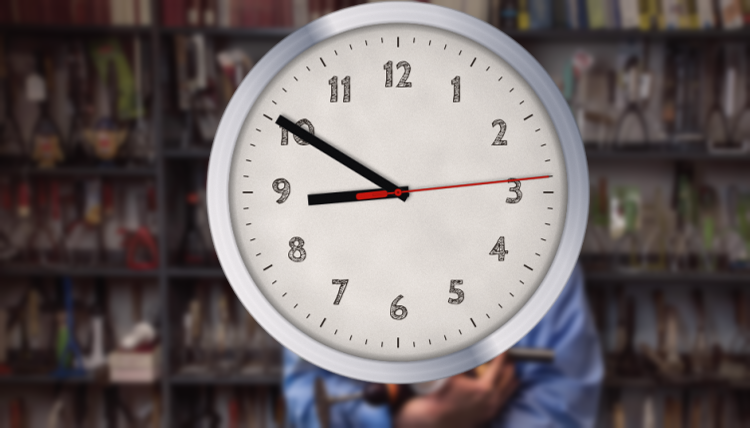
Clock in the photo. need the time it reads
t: 8:50:14
